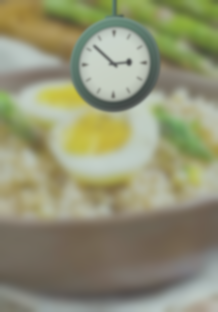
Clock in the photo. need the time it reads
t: 2:52
